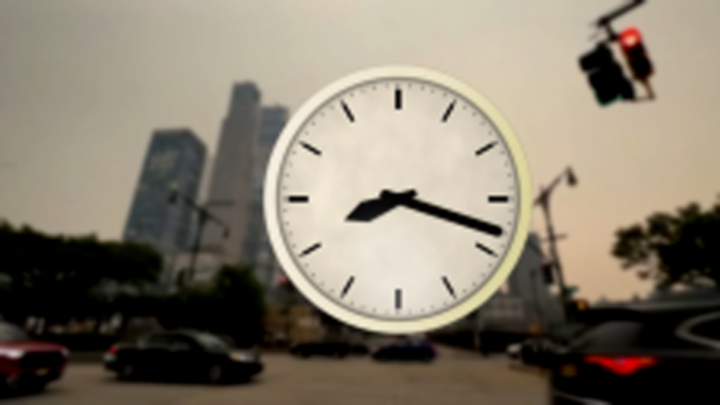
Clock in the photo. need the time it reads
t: 8:18
